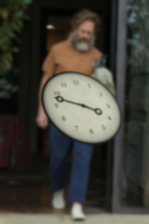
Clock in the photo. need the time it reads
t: 3:48
